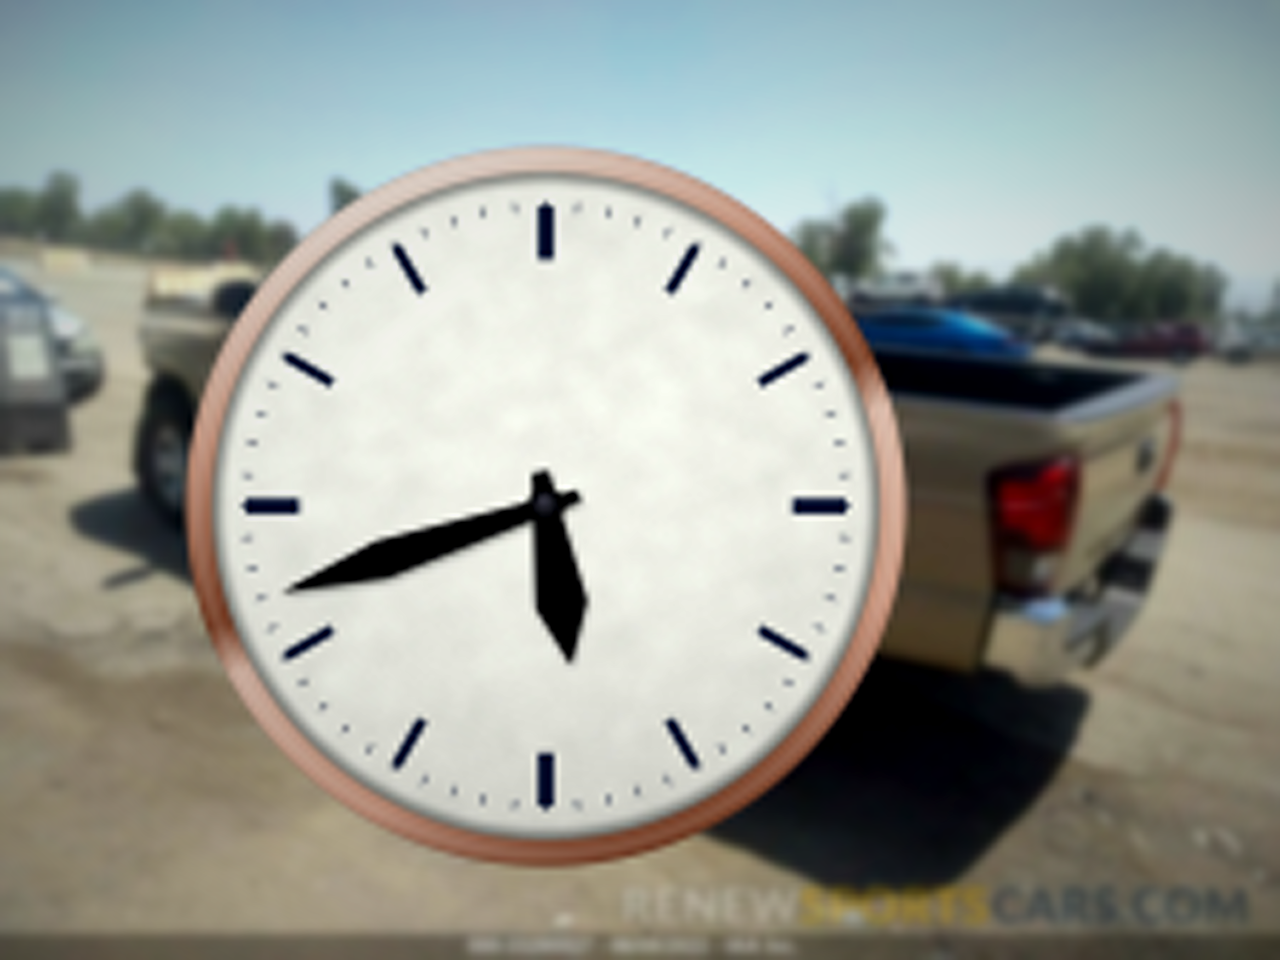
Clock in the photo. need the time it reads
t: 5:42
